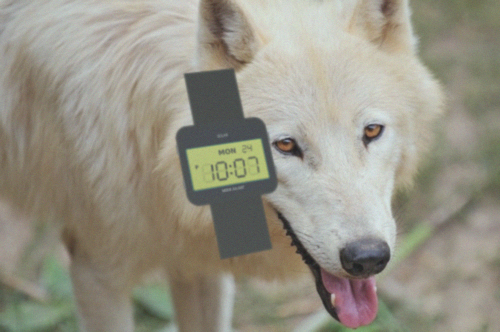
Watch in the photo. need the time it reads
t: 10:07
